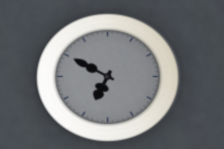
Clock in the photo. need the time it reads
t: 6:50
